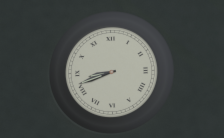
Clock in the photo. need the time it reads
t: 8:42
